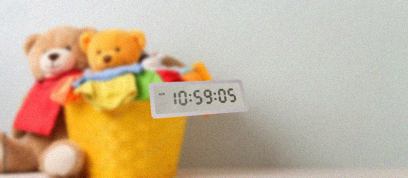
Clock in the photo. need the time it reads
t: 10:59:05
